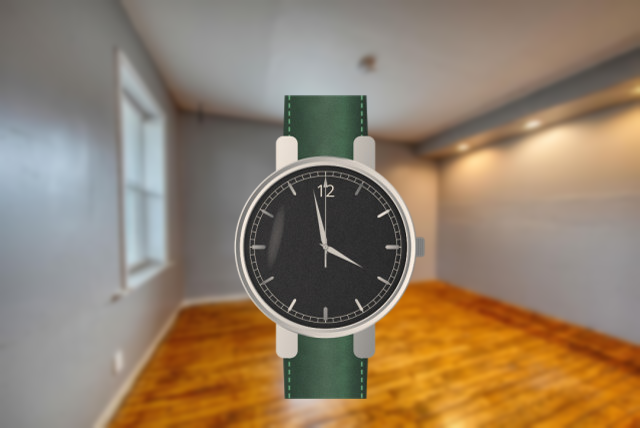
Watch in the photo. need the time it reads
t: 3:58:00
